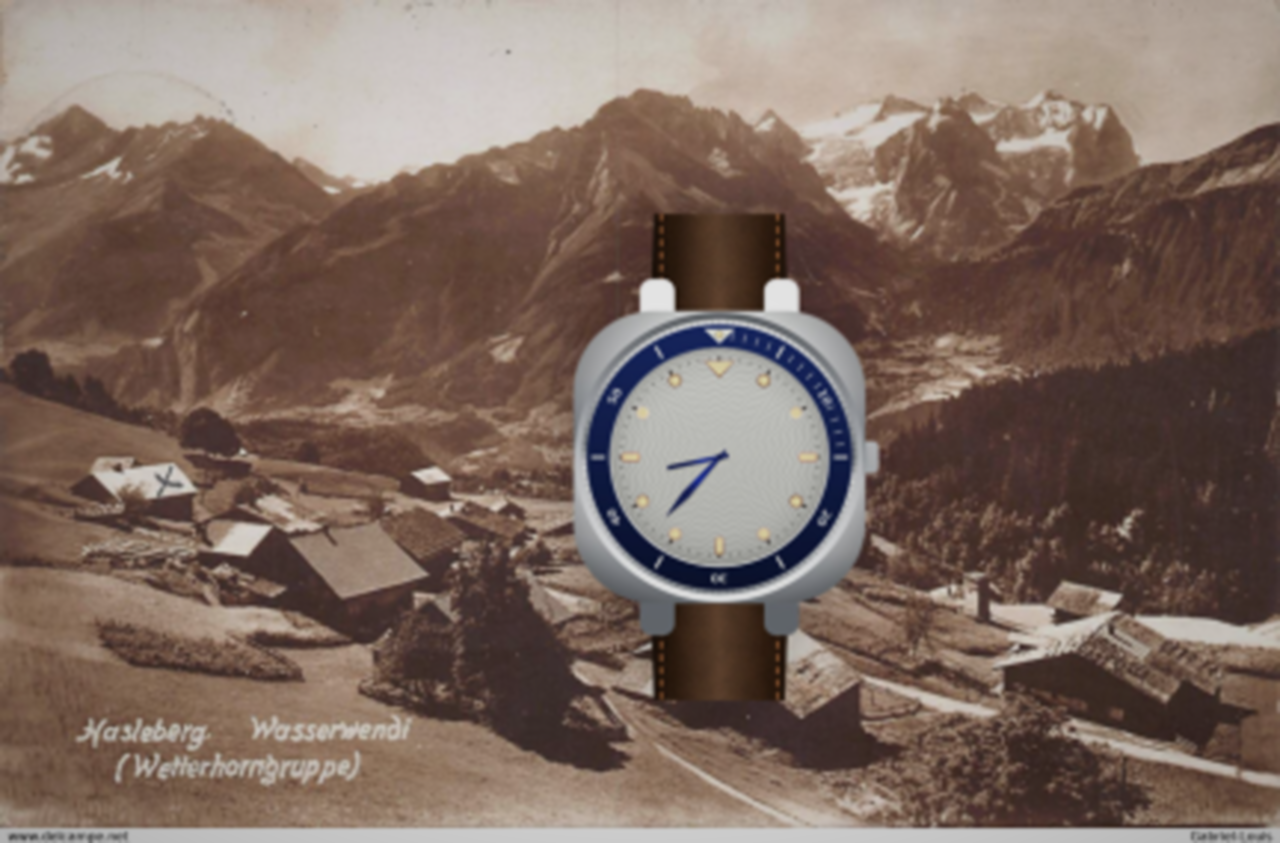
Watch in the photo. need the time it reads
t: 8:37
